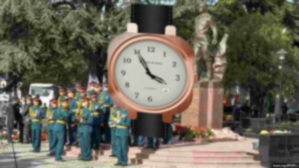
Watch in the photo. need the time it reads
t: 3:55
